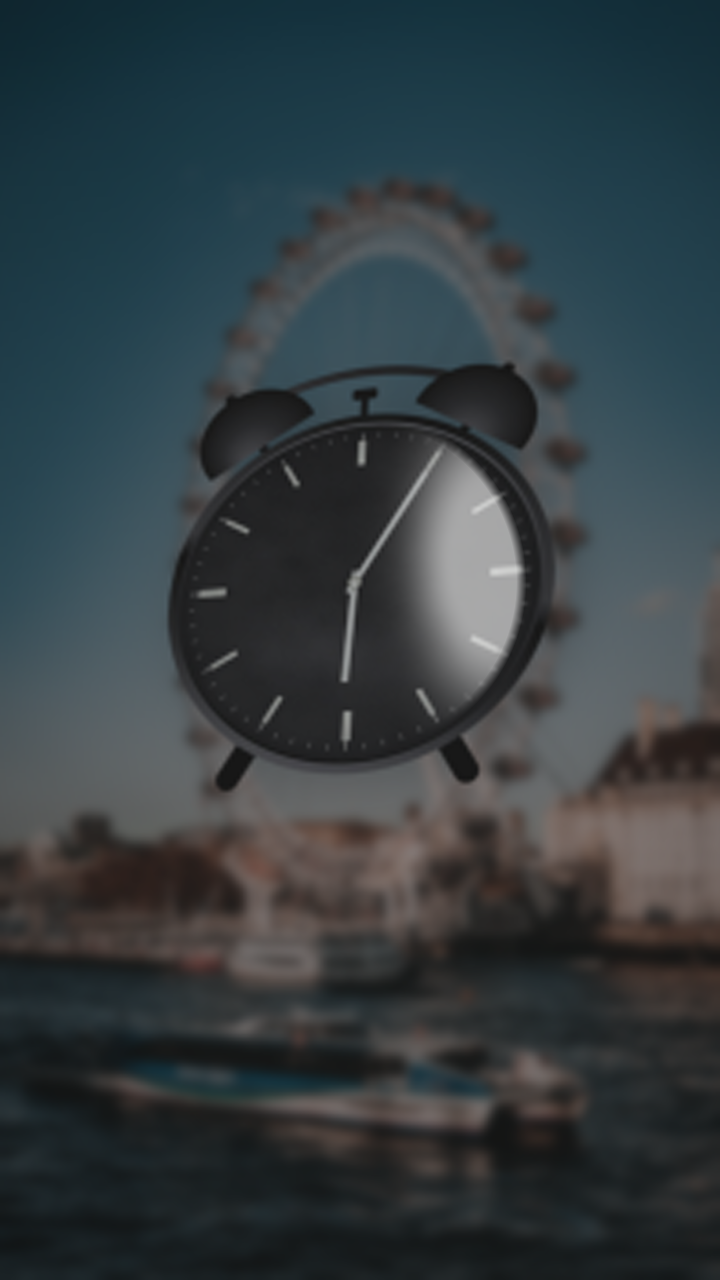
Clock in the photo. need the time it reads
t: 6:05
